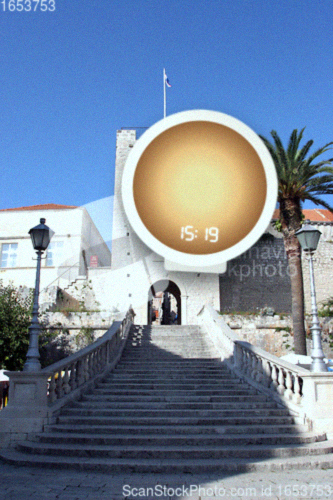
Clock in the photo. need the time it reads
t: 15:19
